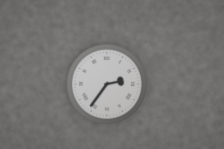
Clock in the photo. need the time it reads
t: 2:36
